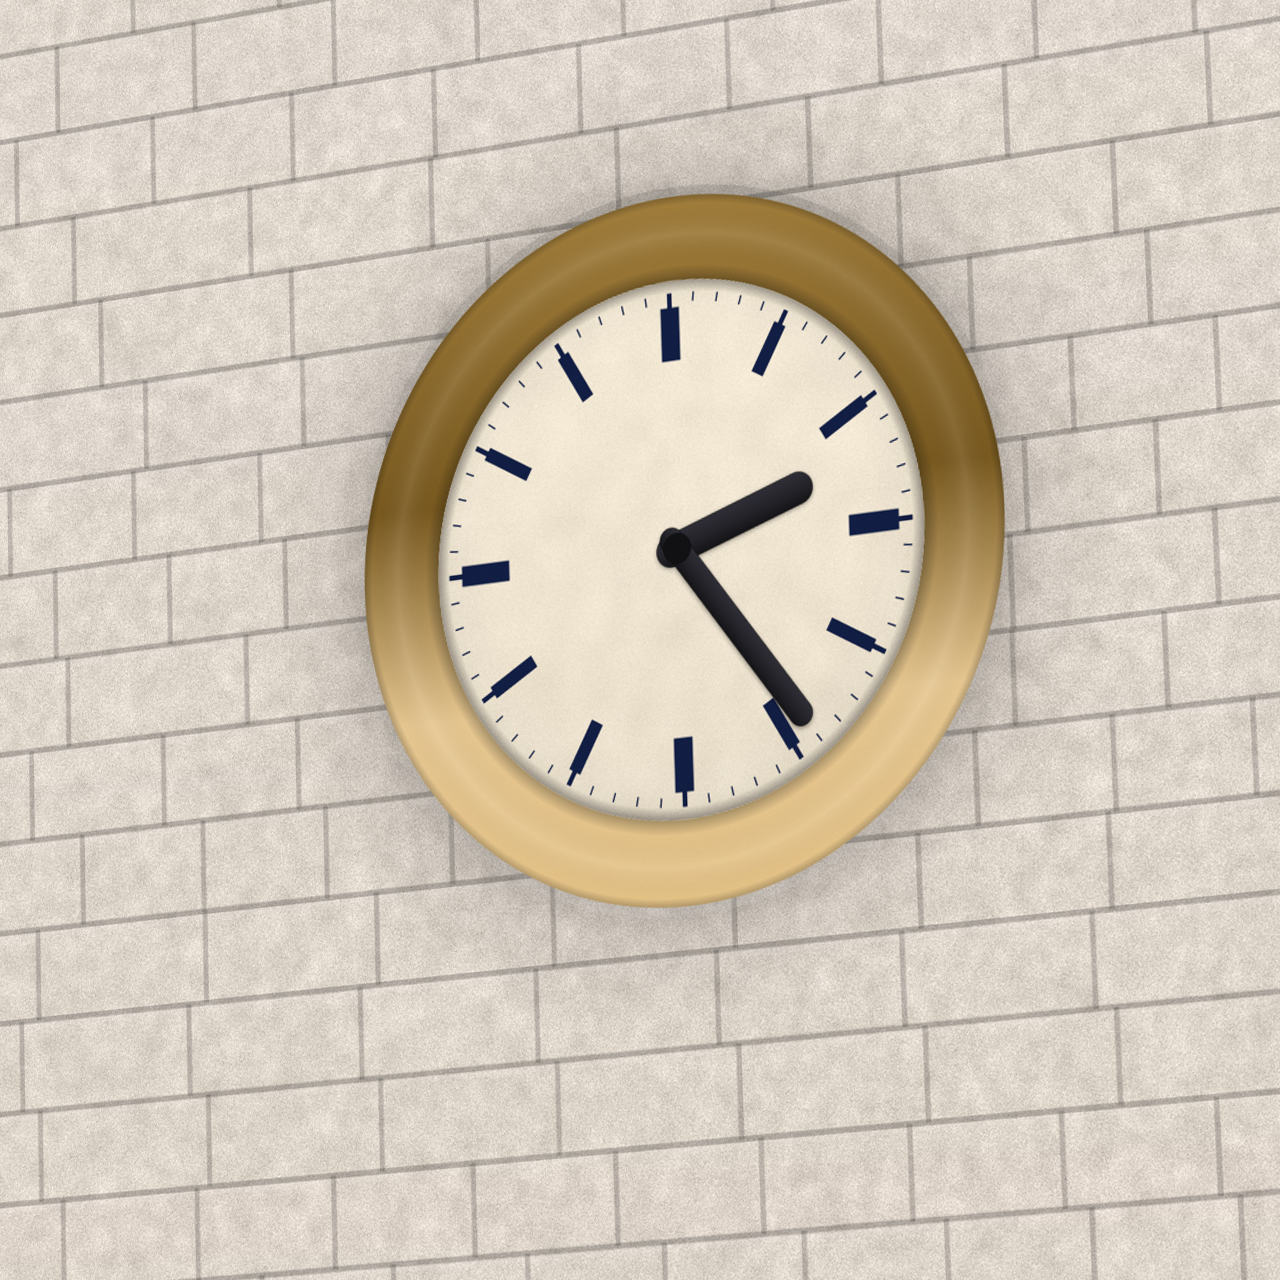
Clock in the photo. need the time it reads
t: 2:24
